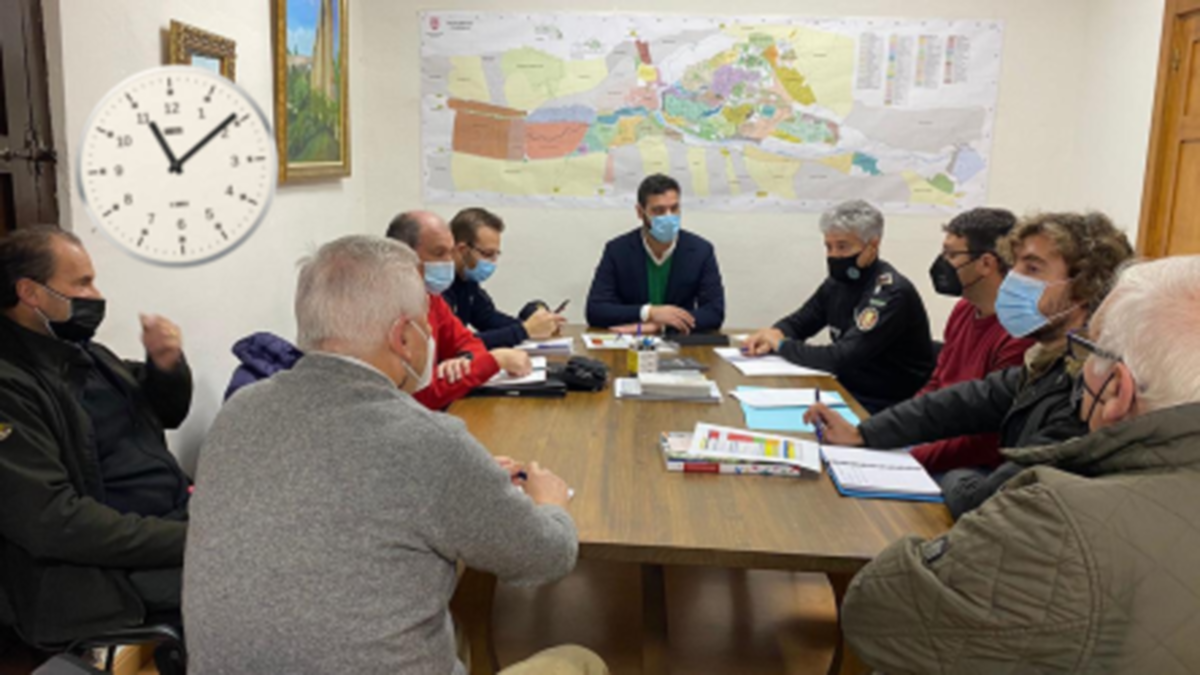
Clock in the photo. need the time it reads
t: 11:09
